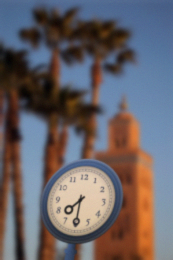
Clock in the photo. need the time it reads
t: 7:30
